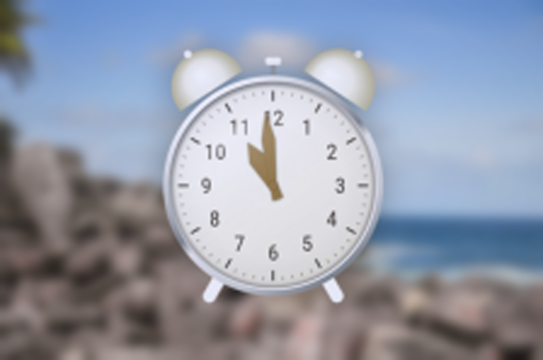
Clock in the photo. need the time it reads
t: 10:59
